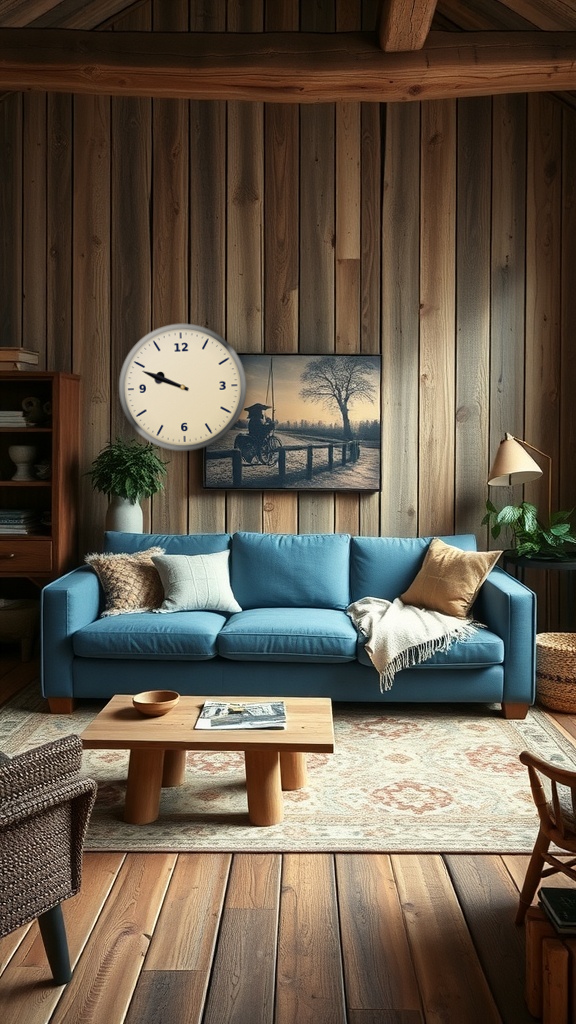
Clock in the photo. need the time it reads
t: 9:49
